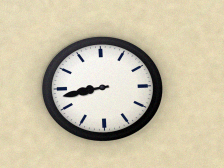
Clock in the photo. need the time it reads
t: 8:43
